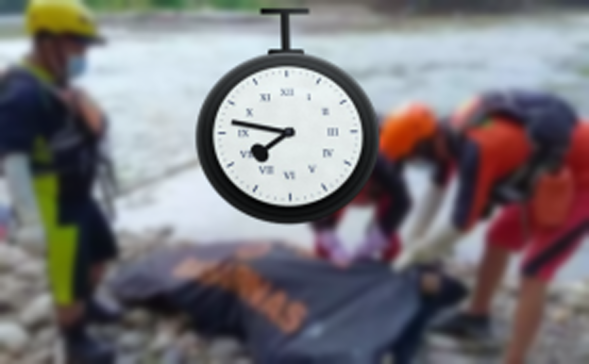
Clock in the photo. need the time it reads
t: 7:47
